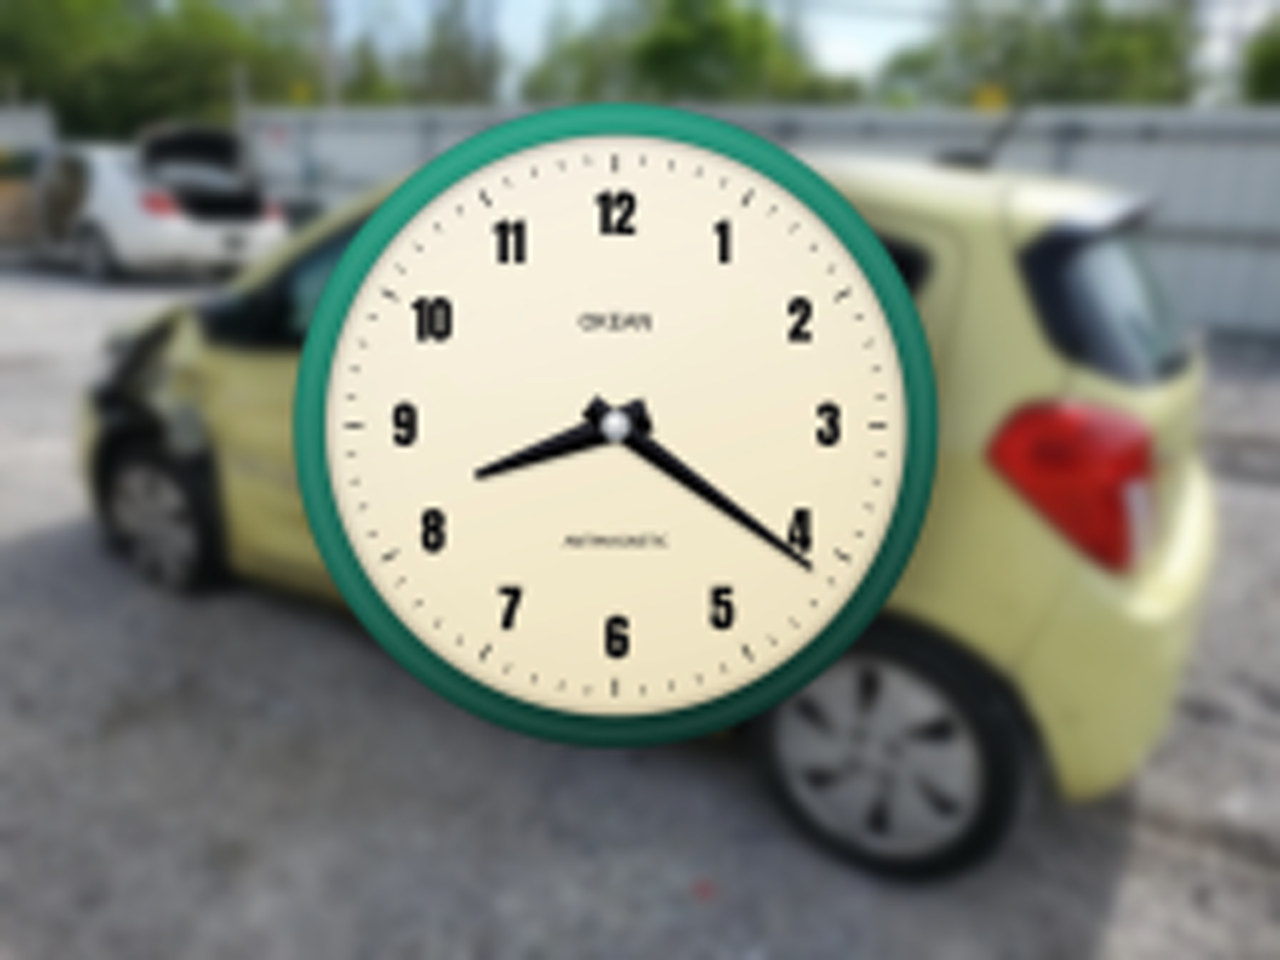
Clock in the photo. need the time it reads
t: 8:21
